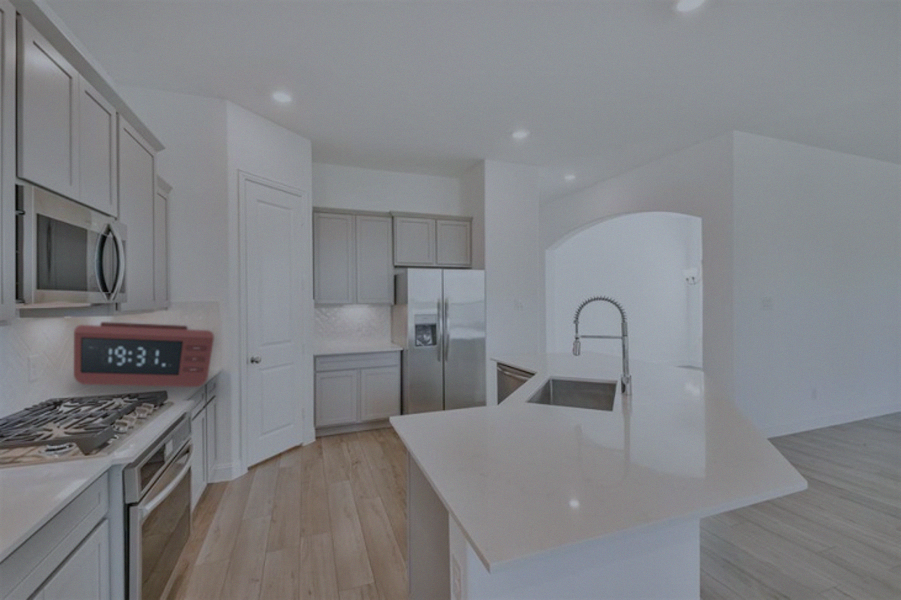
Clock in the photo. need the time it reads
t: 19:31
